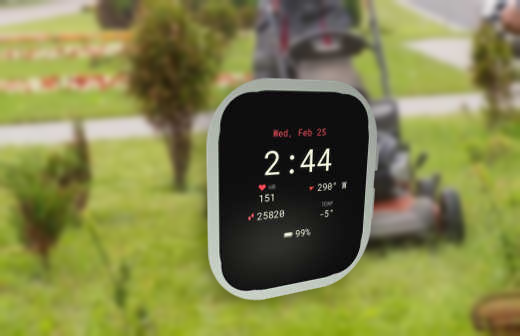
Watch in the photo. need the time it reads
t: 2:44
